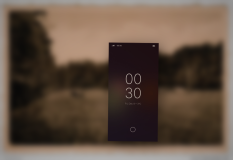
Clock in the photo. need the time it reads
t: 0:30
